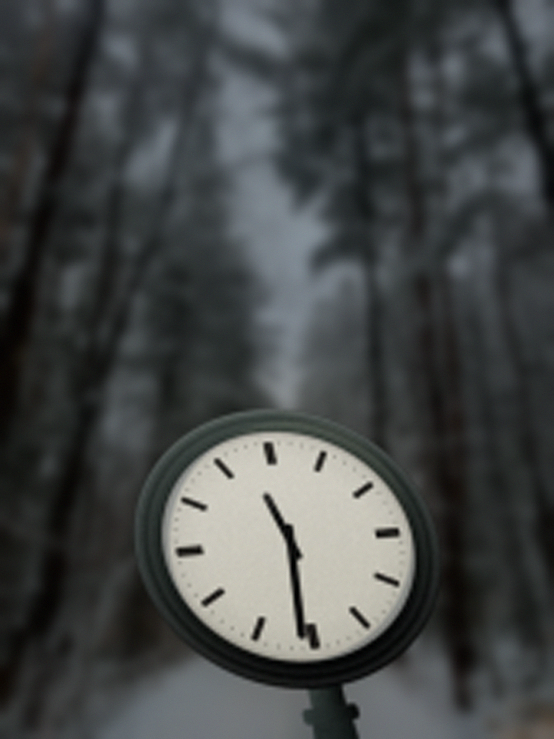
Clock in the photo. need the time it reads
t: 11:31
